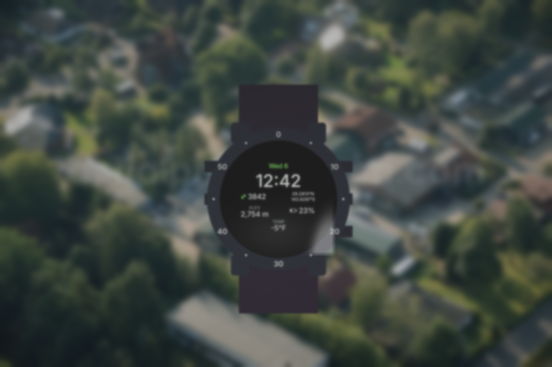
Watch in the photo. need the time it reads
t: 12:42
